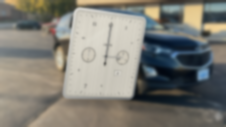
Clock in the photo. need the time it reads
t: 3:00
